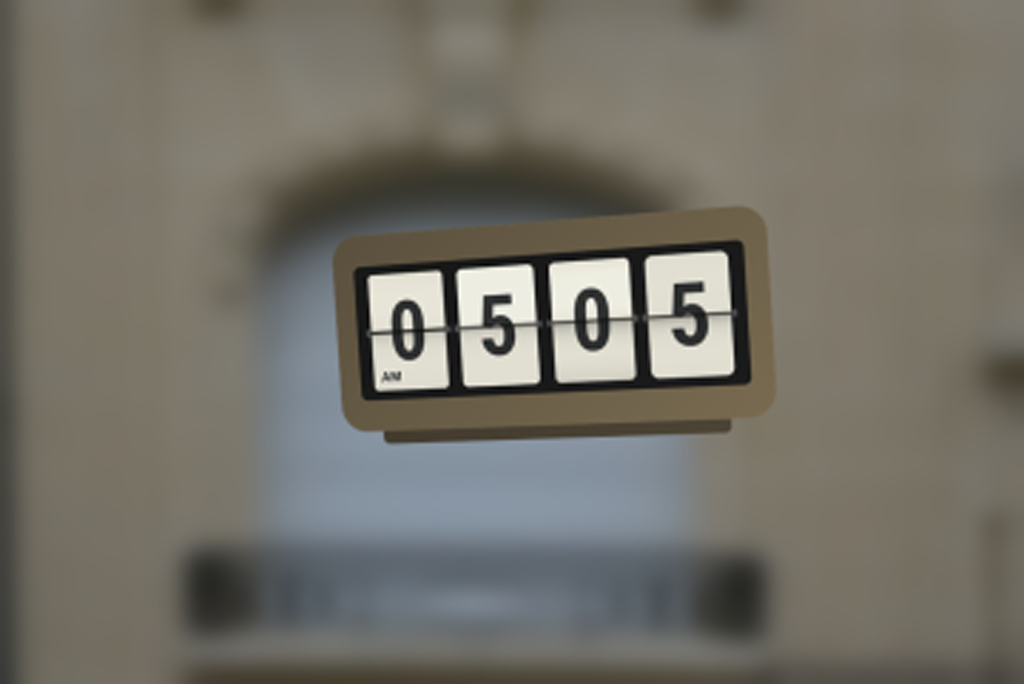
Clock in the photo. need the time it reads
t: 5:05
